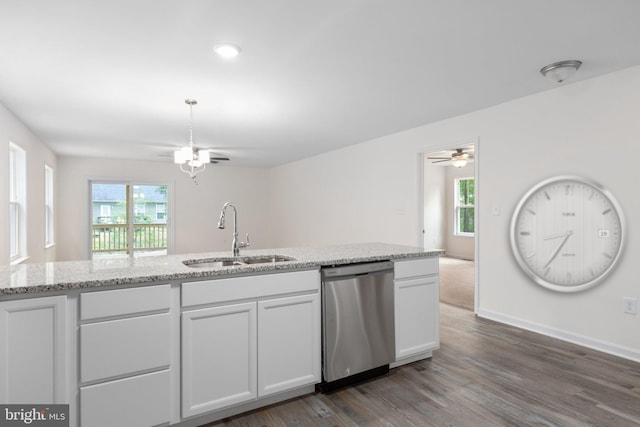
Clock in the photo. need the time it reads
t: 8:36
